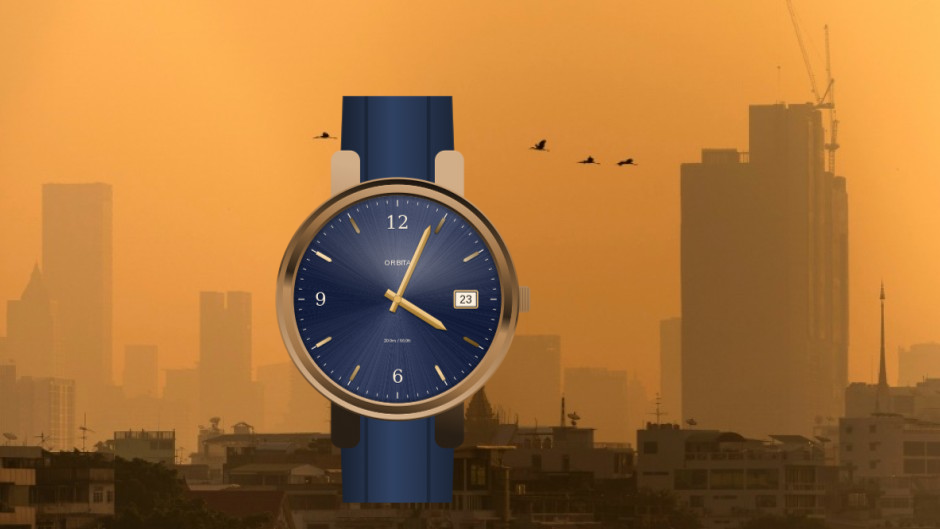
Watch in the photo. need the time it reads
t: 4:04
